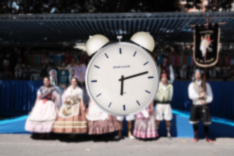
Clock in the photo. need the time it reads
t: 6:13
